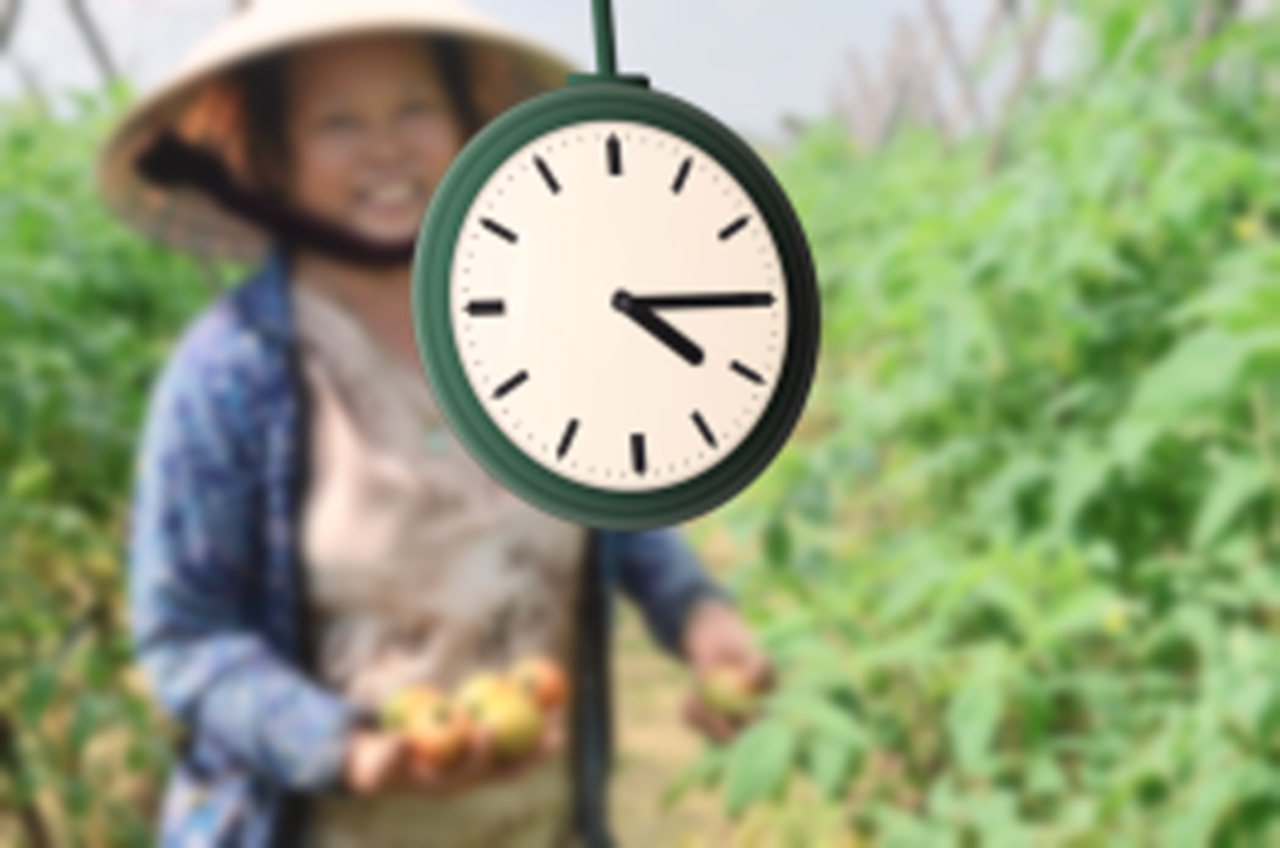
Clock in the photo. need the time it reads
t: 4:15
